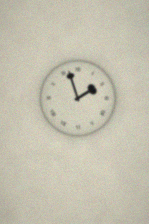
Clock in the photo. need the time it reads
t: 1:57
